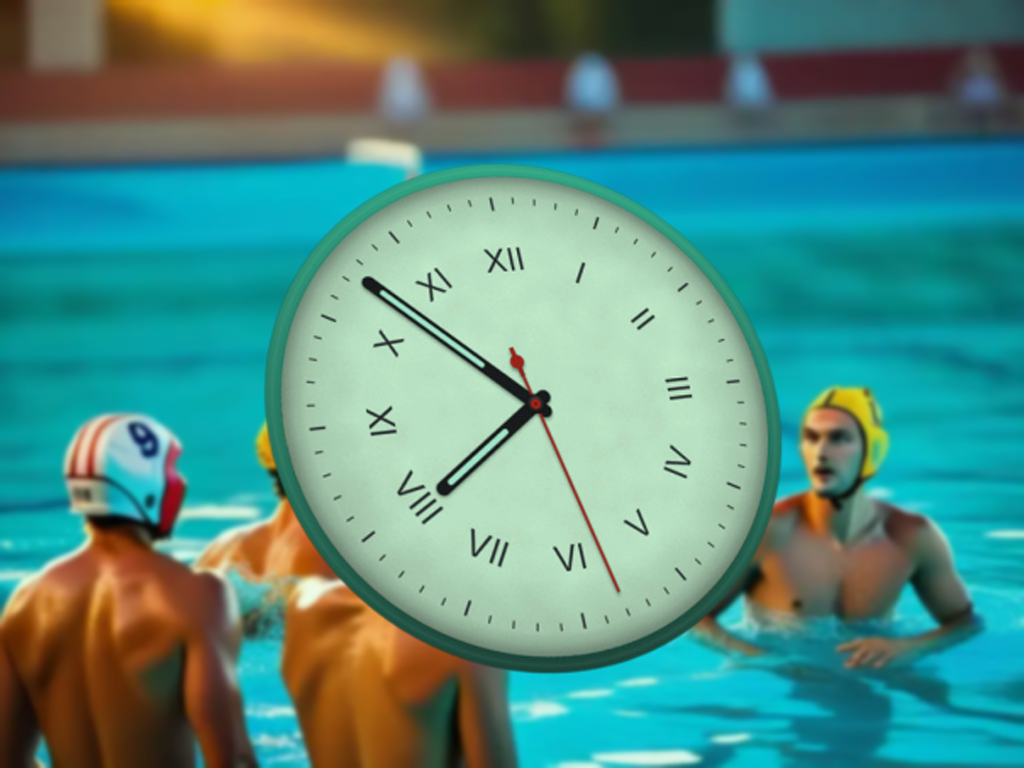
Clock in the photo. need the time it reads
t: 7:52:28
